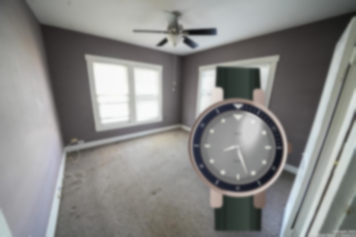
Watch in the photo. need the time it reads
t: 8:27
